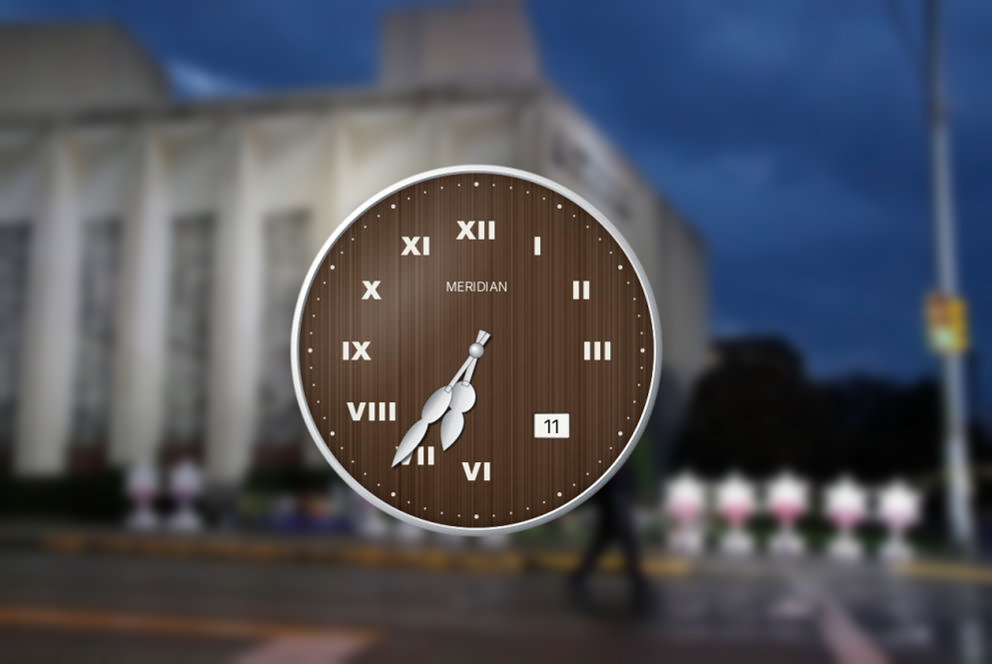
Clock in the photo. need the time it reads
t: 6:36
